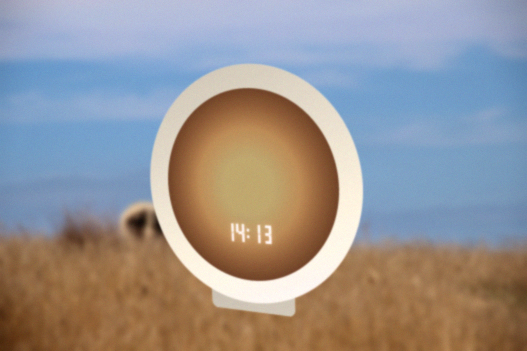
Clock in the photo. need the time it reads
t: 14:13
